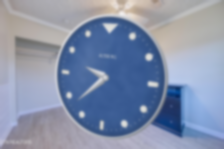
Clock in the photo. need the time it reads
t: 9:38
